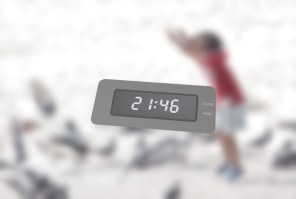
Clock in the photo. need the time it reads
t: 21:46
